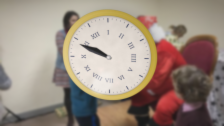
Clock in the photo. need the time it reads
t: 10:54
